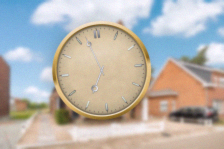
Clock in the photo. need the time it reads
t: 6:57
